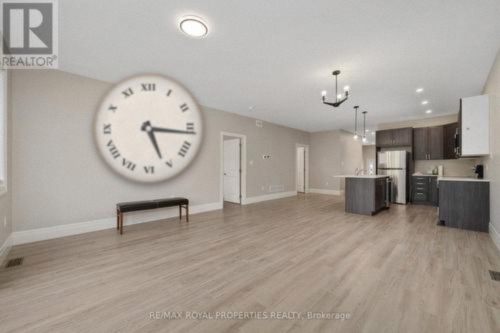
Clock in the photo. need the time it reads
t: 5:16
